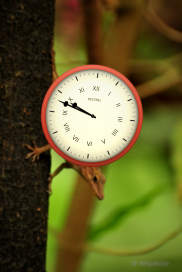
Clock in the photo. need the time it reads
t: 9:48
